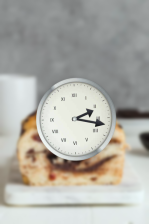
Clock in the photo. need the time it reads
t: 2:17
